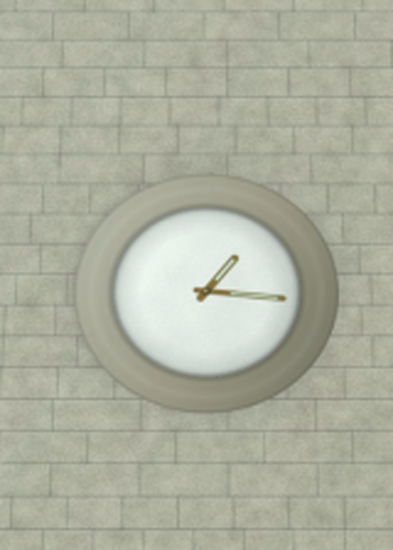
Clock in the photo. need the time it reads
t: 1:16
